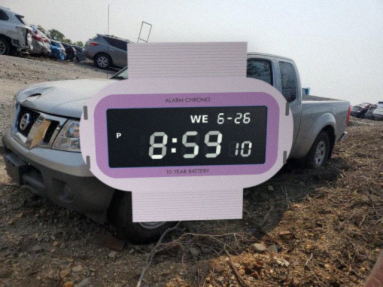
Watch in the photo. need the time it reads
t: 8:59:10
